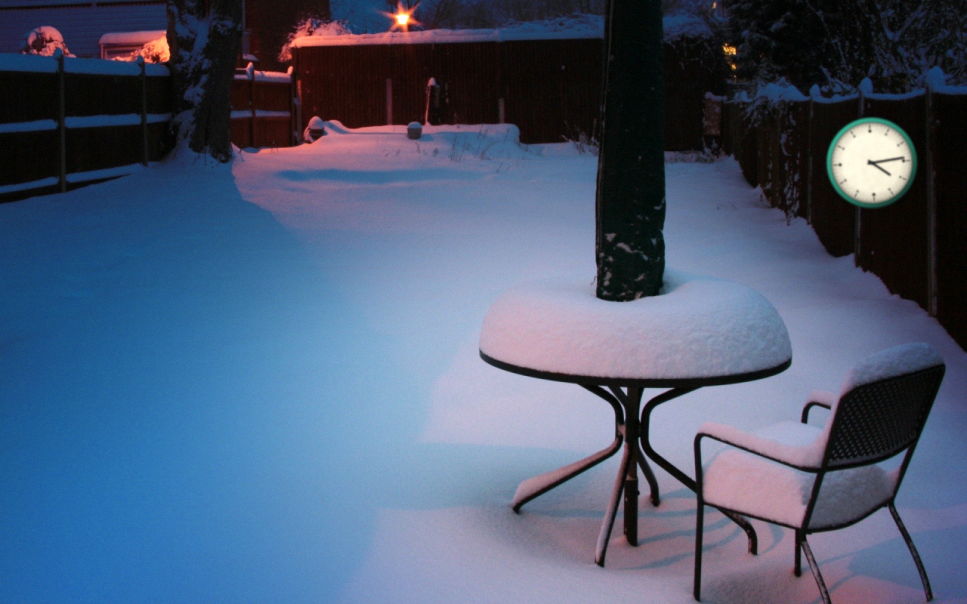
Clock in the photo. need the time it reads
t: 4:14
